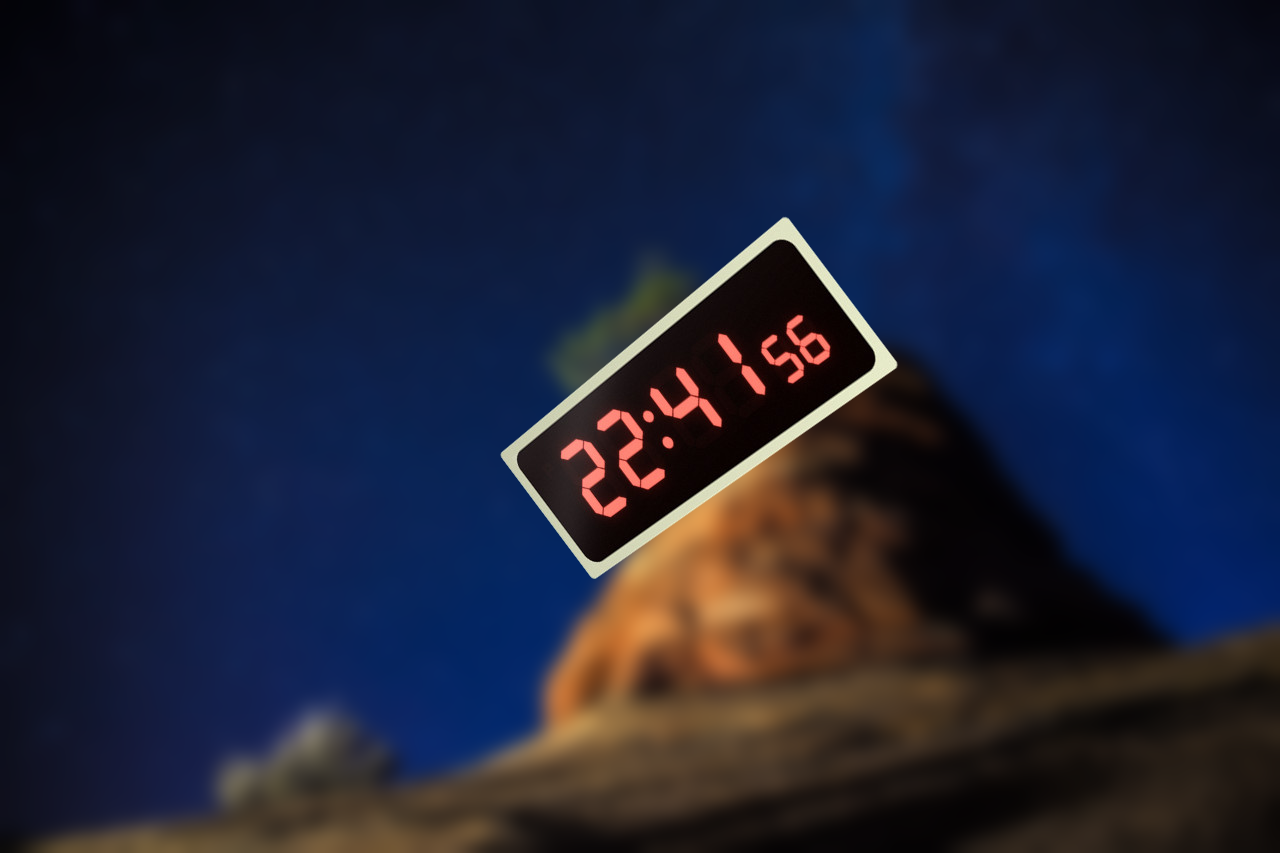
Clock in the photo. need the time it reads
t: 22:41:56
